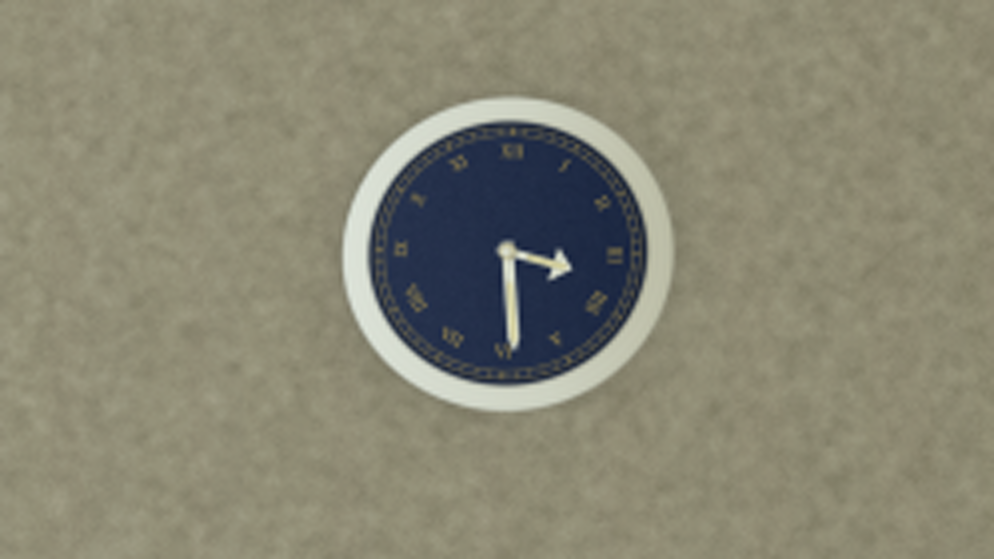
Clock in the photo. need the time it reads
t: 3:29
